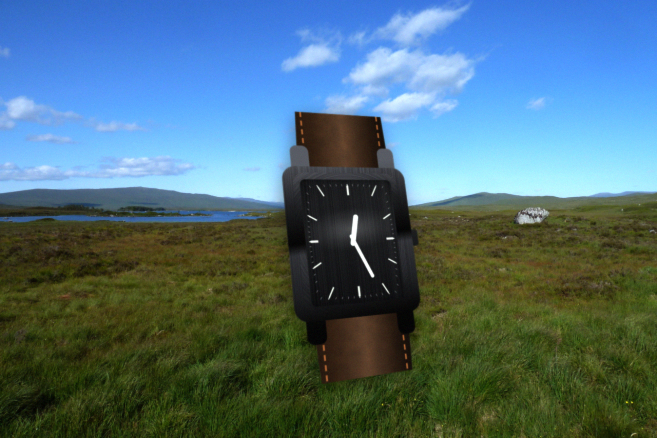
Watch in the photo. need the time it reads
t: 12:26
